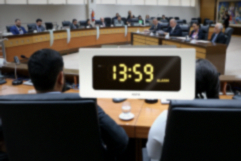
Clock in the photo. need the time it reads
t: 13:59
